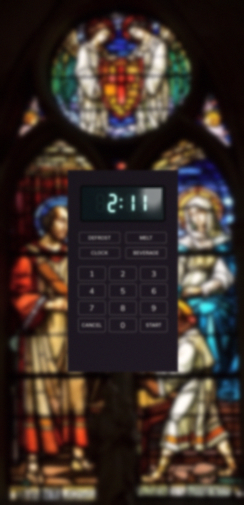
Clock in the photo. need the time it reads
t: 2:11
